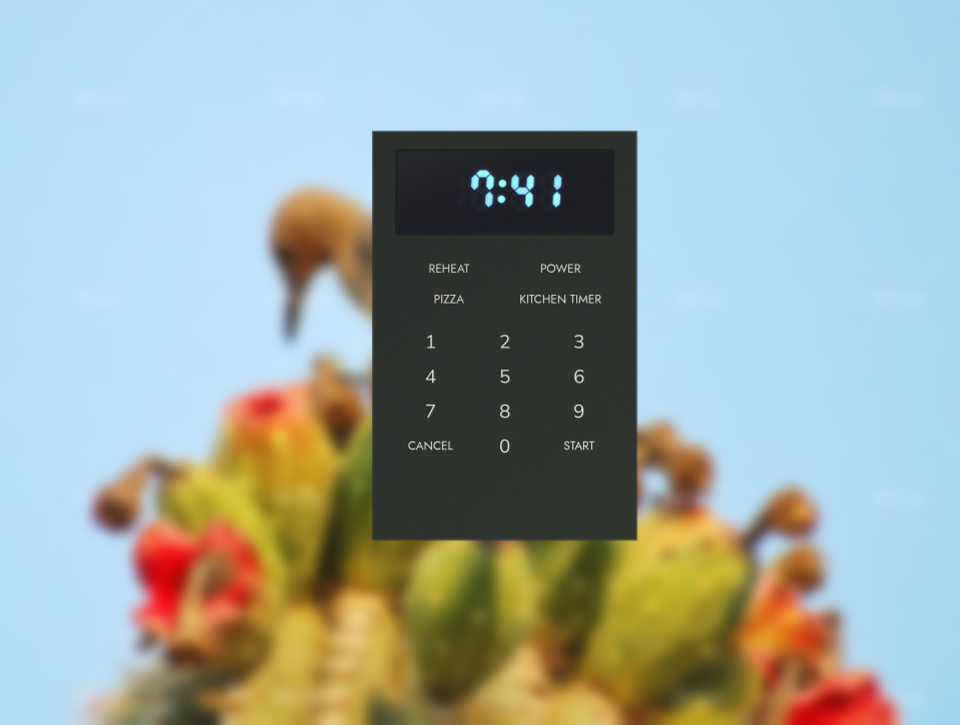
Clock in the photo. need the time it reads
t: 7:41
